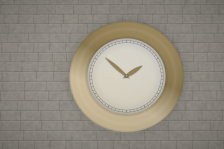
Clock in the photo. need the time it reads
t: 1:52
